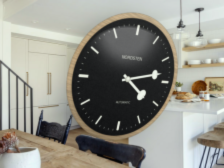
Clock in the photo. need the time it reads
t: 4:13
